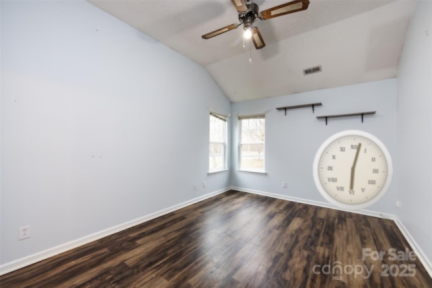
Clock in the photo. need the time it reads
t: 6:02
